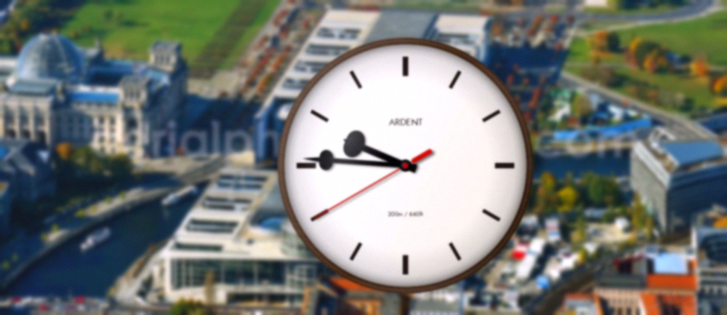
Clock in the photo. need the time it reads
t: 9:45:40
